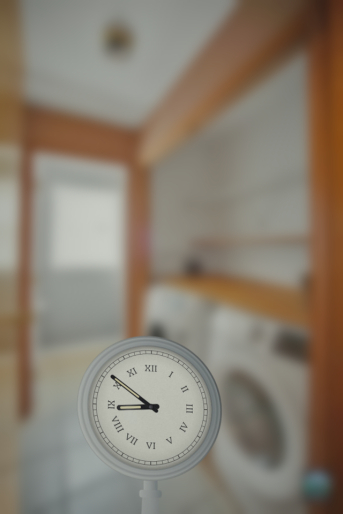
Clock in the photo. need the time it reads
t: 8:51
